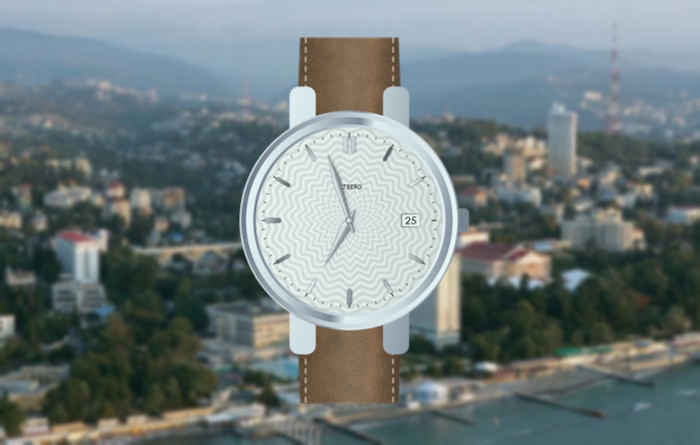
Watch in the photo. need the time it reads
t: 6:57
